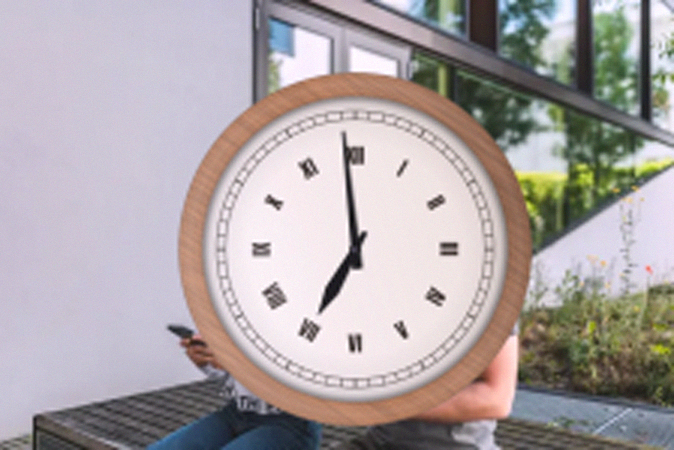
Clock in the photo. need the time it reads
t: 6:59
